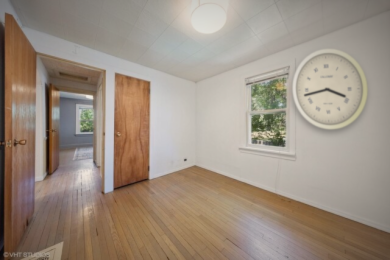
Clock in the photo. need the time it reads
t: 3:43
